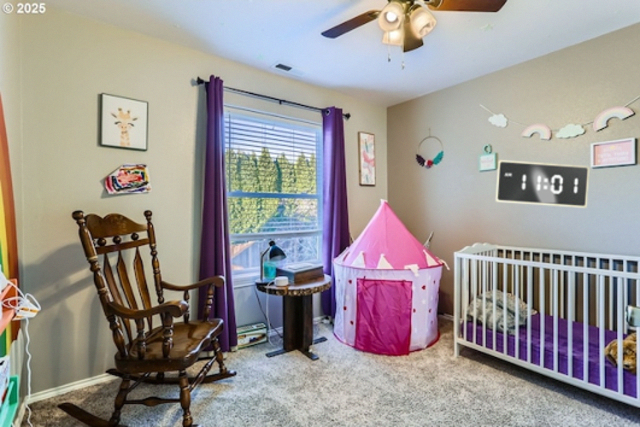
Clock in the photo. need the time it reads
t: 11:01
